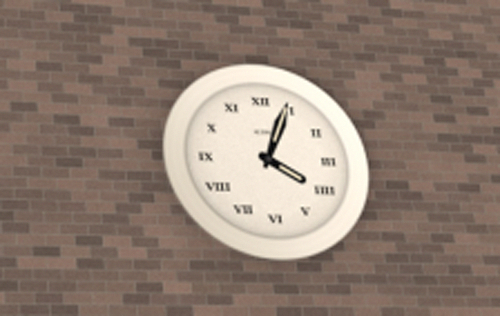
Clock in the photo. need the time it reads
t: 4:04
